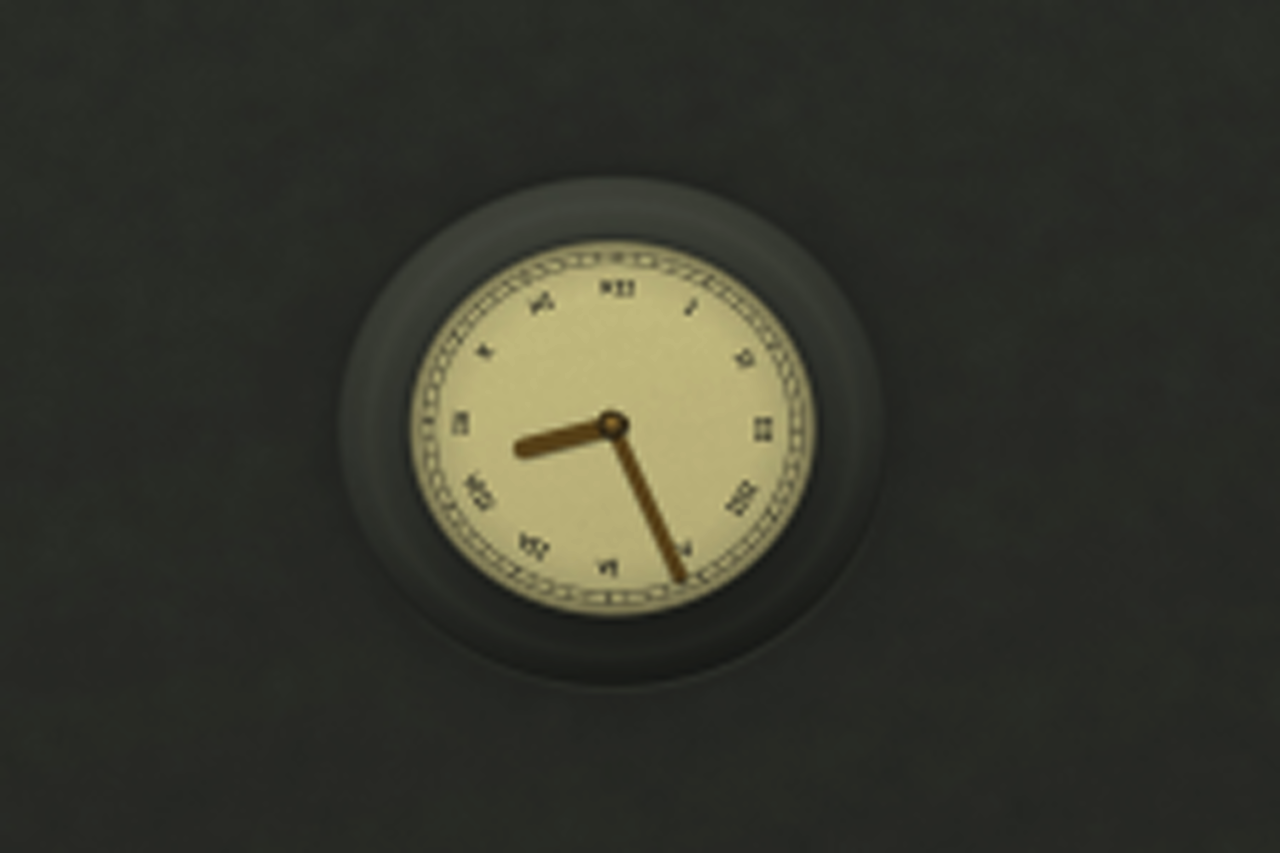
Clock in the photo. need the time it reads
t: 8:26
